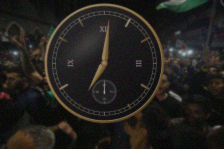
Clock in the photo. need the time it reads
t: 7:01
